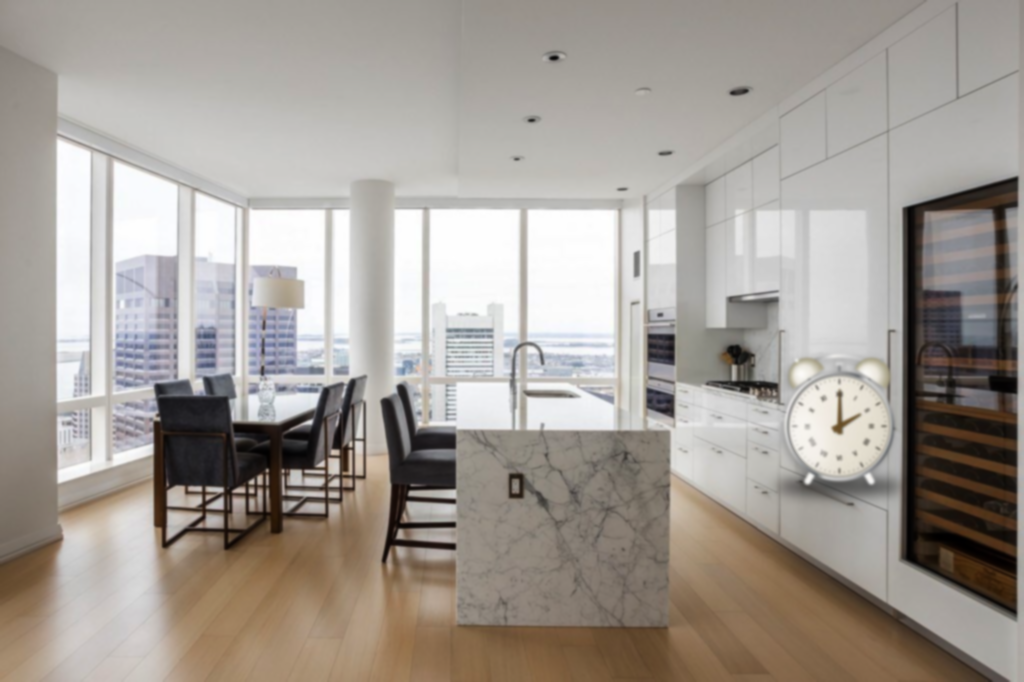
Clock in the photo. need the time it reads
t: 2:00
